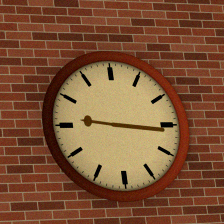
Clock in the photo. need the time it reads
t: 9:16
